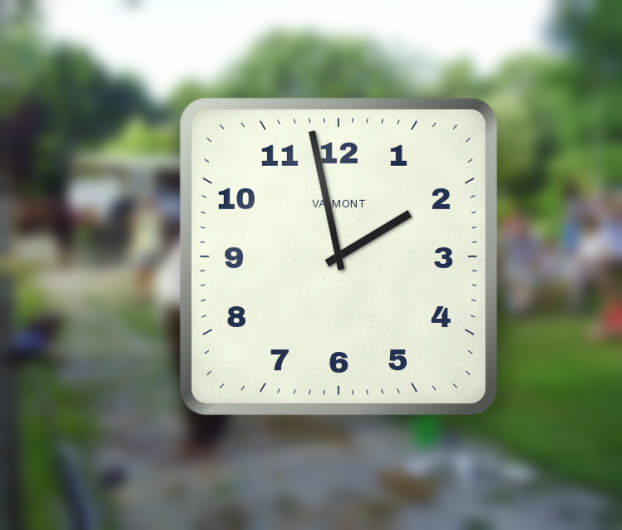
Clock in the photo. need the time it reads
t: 1:58
